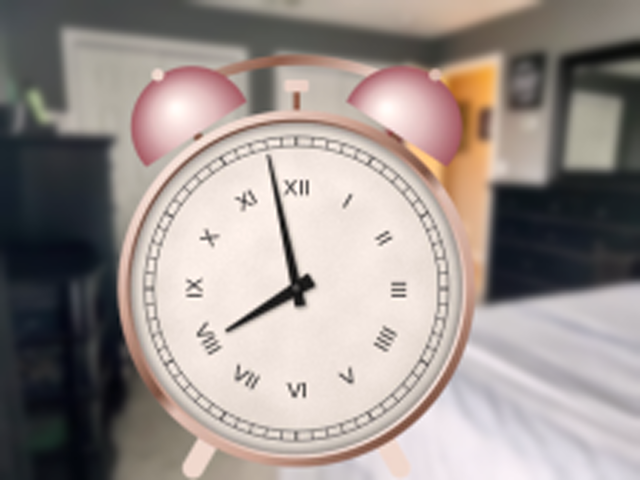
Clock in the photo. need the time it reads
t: 7:58
